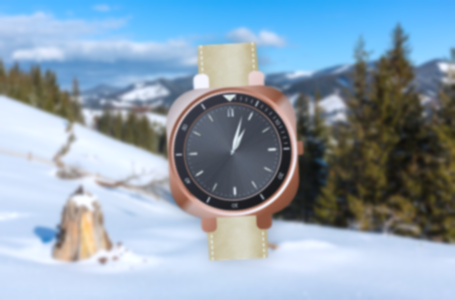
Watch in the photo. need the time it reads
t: 1:03
